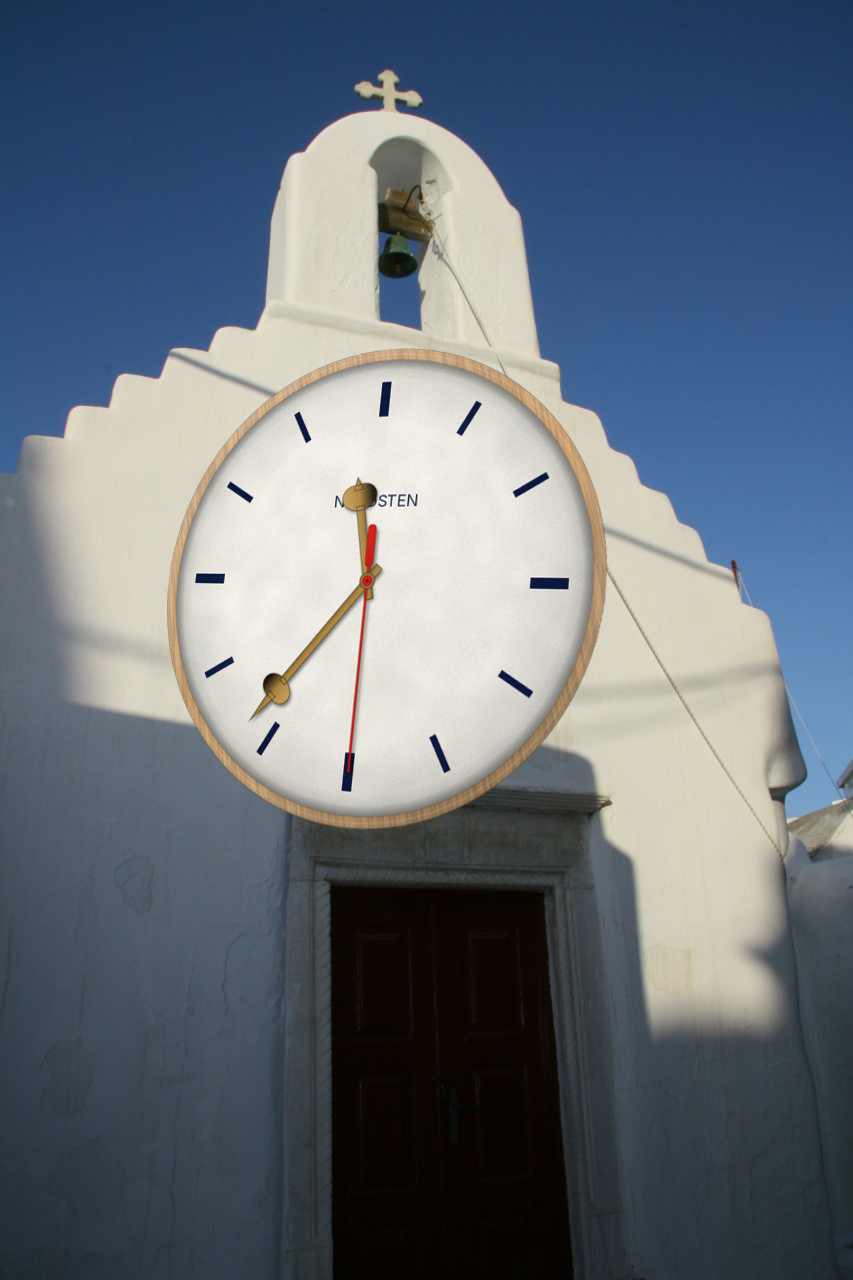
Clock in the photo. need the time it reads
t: 11:36:30
